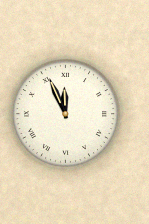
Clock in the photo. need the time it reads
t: 11:56
